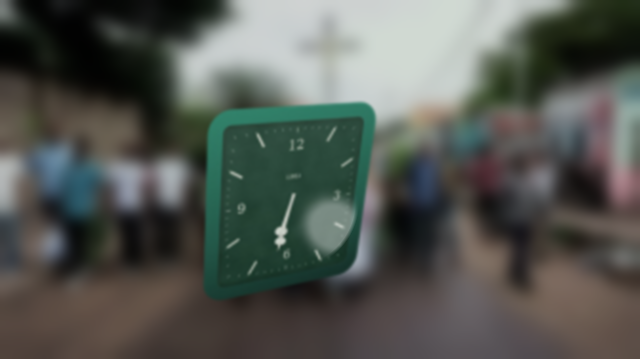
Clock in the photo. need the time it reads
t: 6:32
